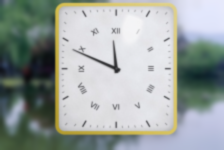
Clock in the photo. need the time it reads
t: 11:49
